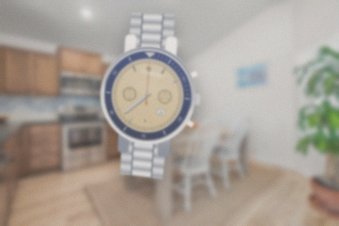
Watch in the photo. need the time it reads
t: 7:38
